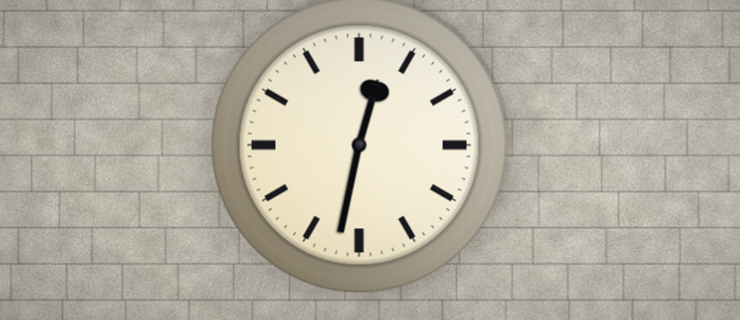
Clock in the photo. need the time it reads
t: 12:32
